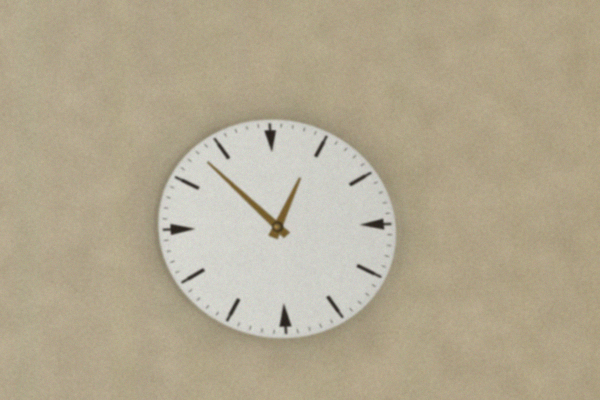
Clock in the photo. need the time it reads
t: 12:53
